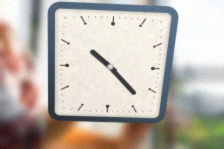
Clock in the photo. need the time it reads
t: 10:23
